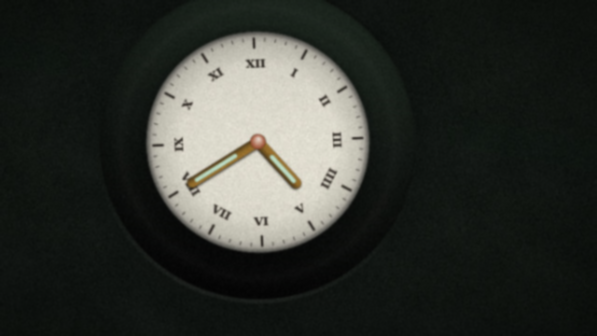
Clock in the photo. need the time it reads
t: 4:40
